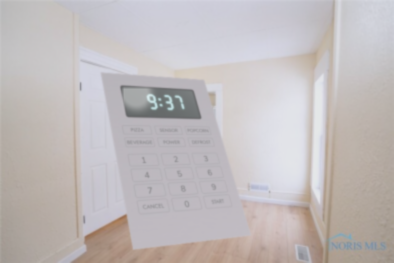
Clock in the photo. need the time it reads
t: 9:37
